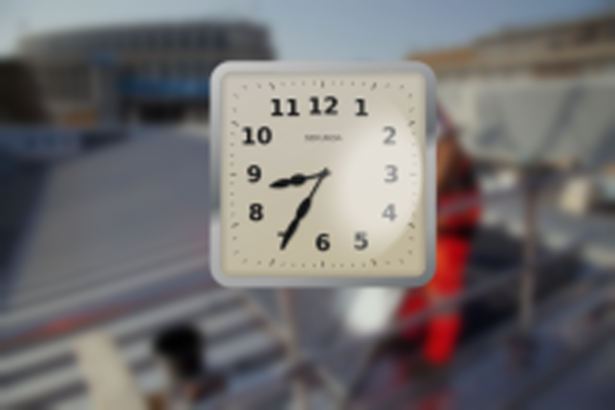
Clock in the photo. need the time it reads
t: 8:35
